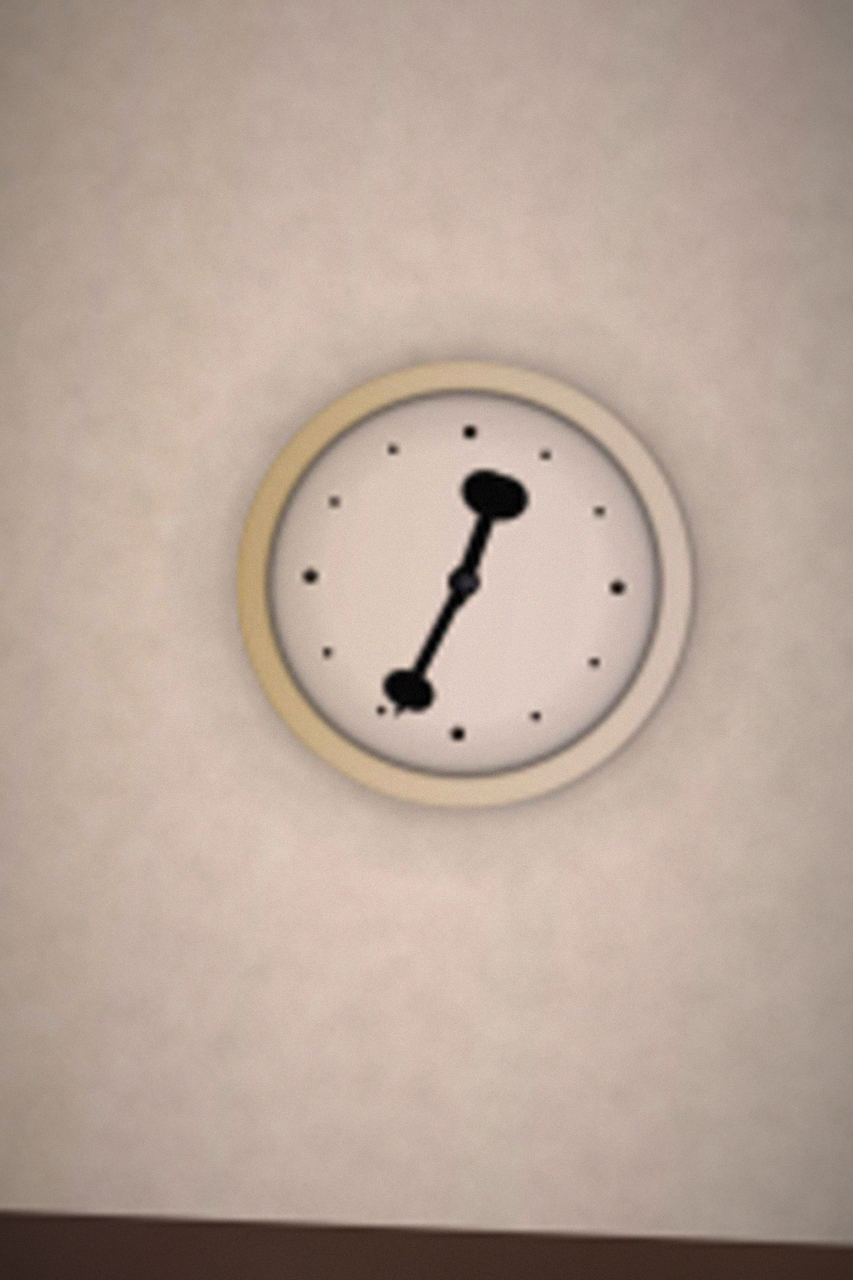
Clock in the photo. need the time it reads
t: 12:34
